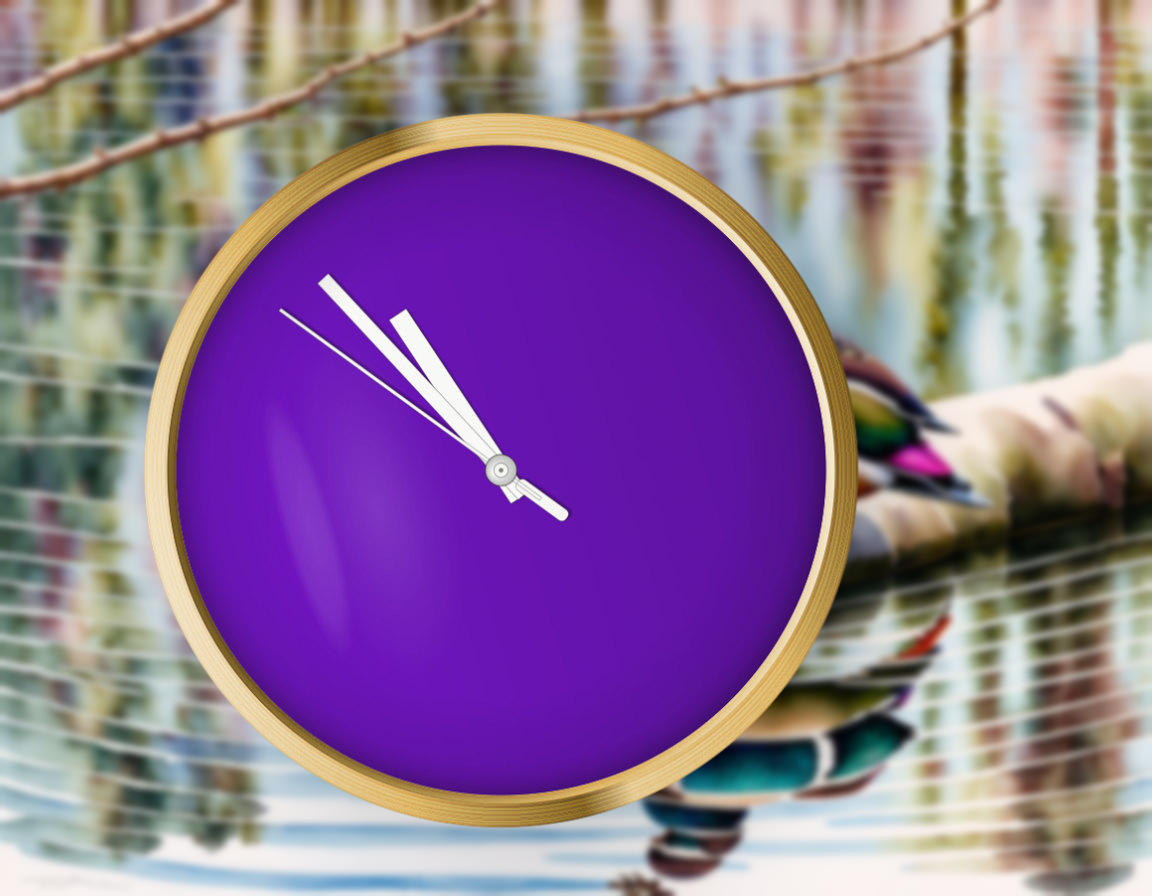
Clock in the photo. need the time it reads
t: 10:52:51
